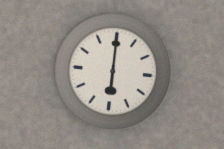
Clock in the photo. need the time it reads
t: 6:00
